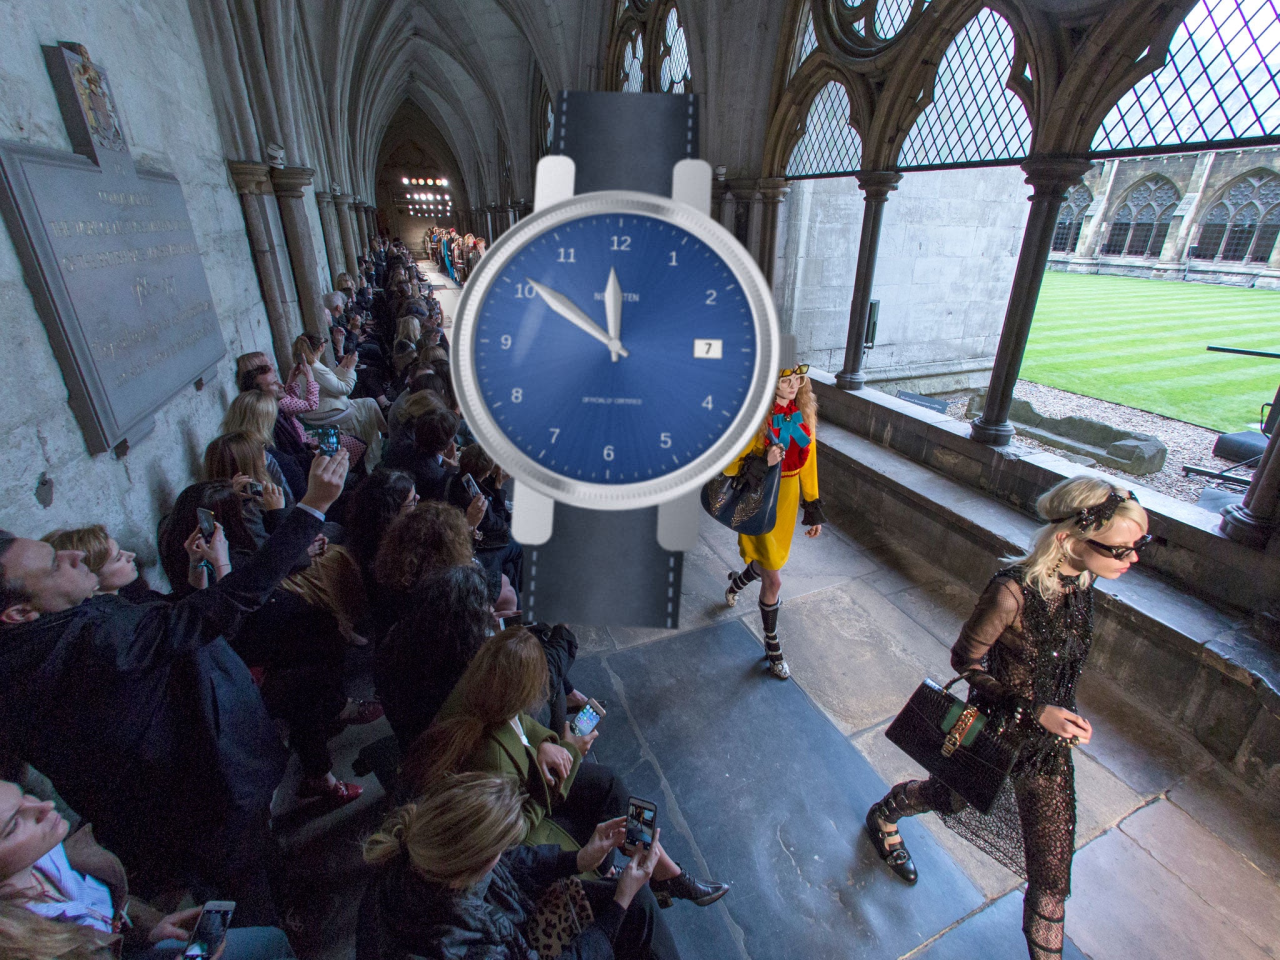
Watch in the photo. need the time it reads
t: 11:51
